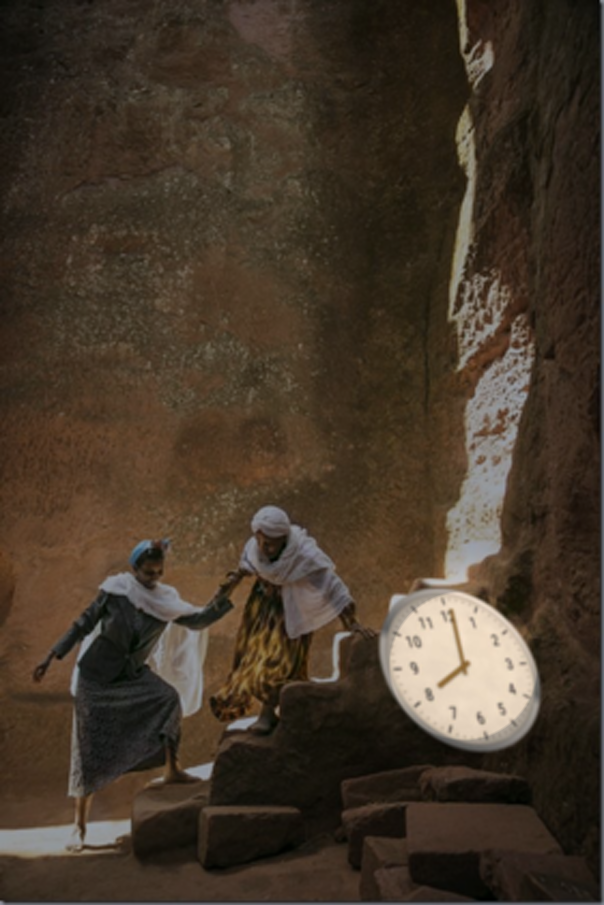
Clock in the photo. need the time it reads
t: 8:01
